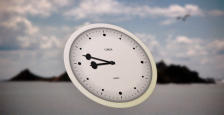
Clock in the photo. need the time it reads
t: 8:48
